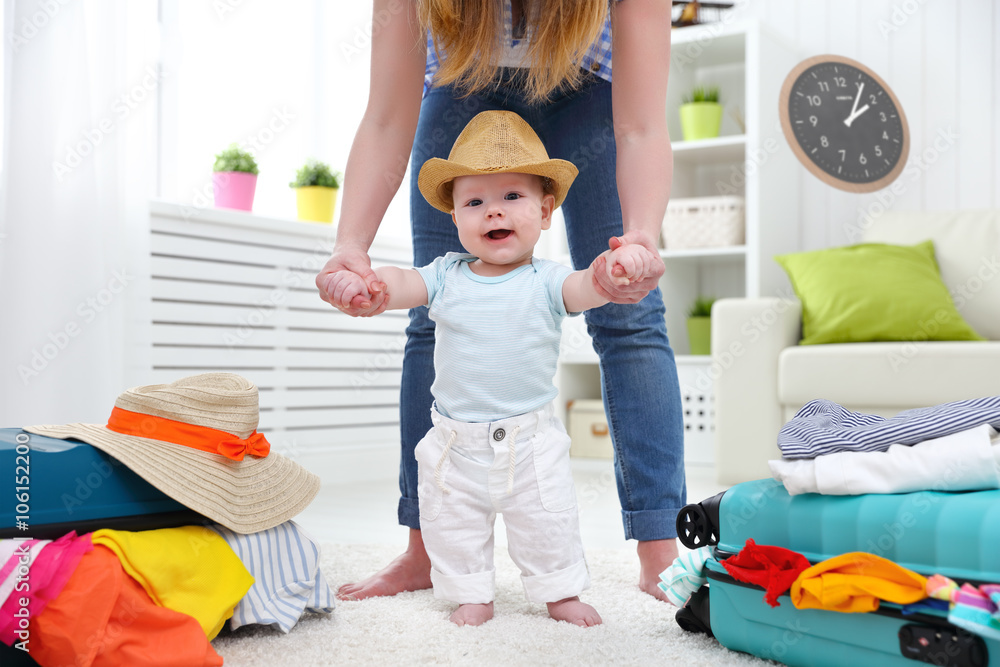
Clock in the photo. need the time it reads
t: 2:06
